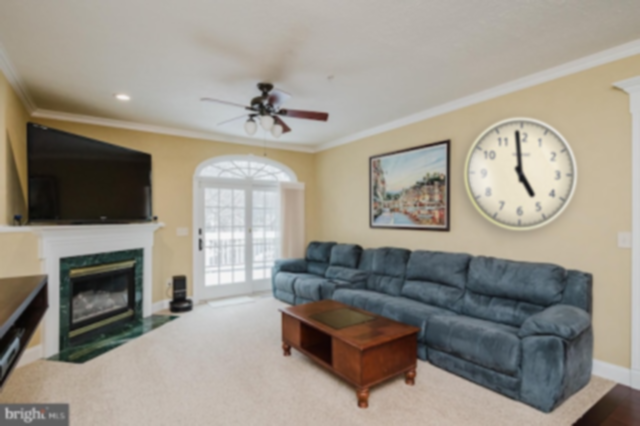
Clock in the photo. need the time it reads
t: 4:59
